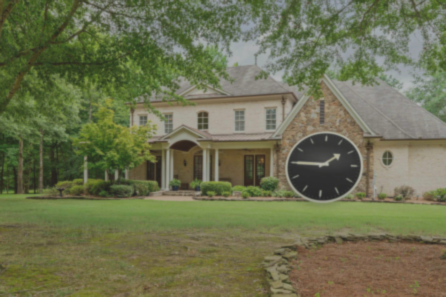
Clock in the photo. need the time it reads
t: 1:45
